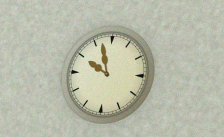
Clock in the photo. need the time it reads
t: 9:57
